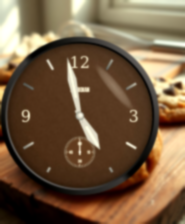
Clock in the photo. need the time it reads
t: 4:58
